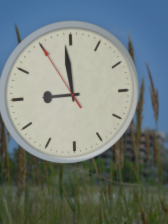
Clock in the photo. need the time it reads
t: 8:58:55
